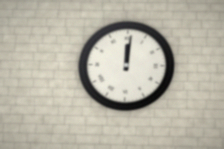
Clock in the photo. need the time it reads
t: 12:01
